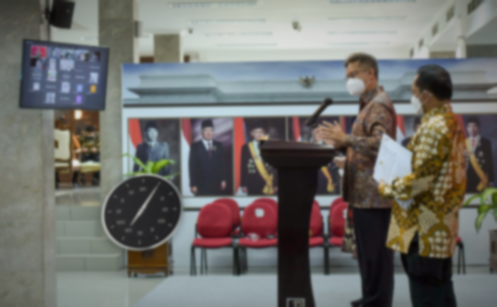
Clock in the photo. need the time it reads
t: 7:05
